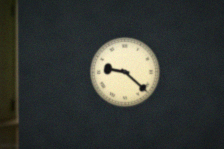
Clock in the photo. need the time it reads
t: 9:22
